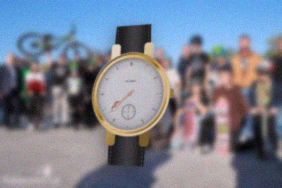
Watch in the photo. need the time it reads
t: 7:38
